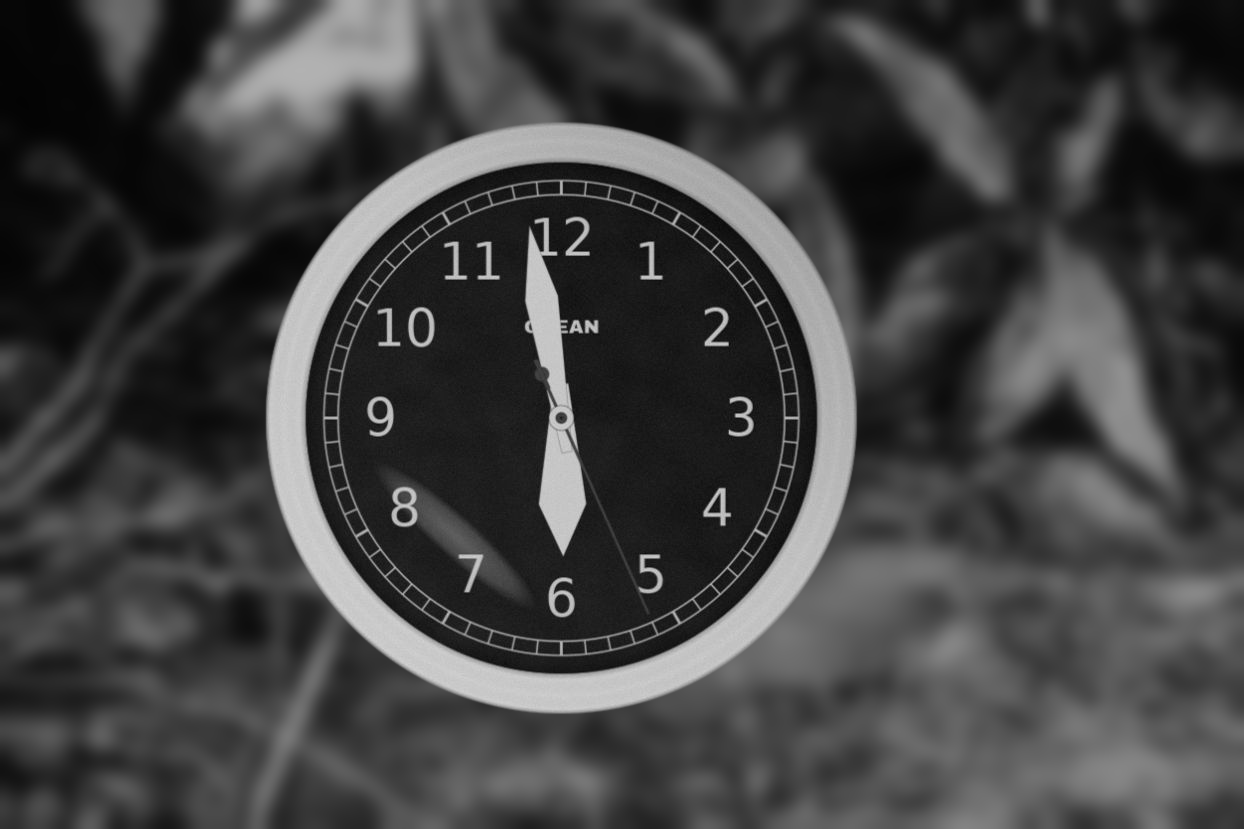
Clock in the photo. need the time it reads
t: 5:58:26
